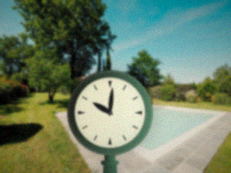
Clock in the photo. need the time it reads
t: 10:01
